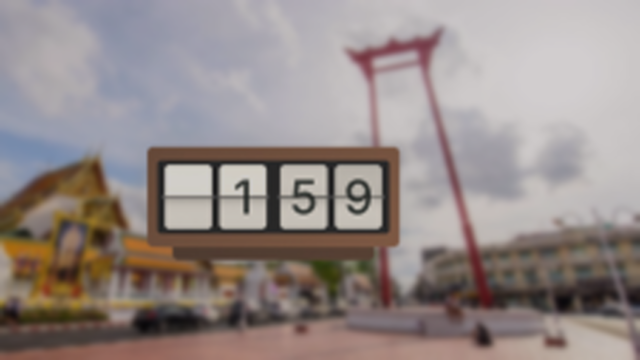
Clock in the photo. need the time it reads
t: 1:59
